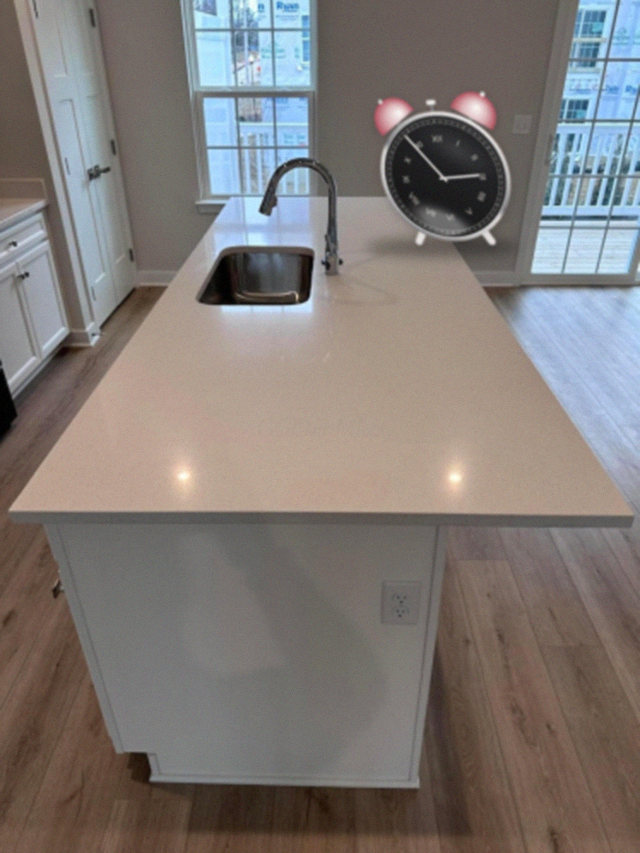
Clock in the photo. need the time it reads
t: 2:54
